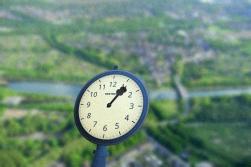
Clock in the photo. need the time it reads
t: 1:06
